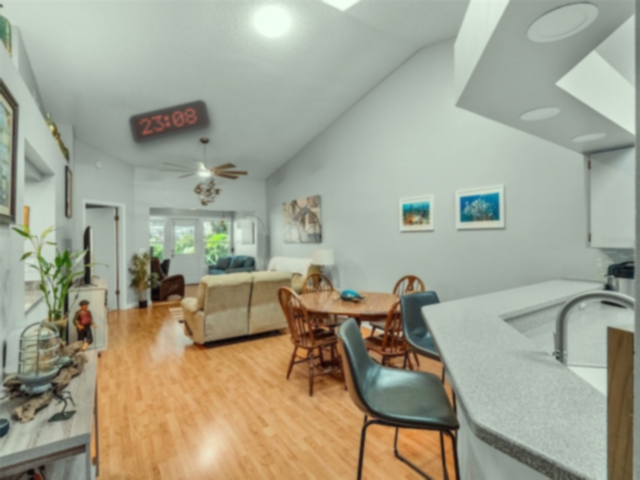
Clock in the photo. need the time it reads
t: 23:08
